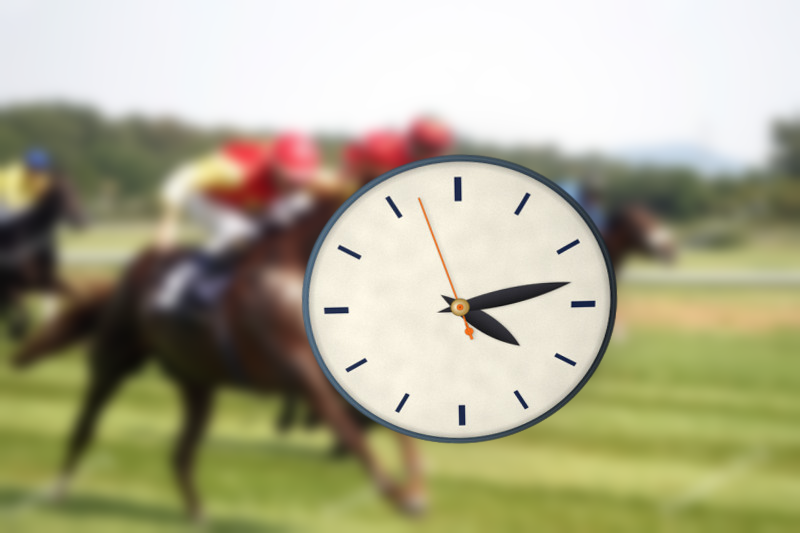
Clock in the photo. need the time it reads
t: 4:12:57
